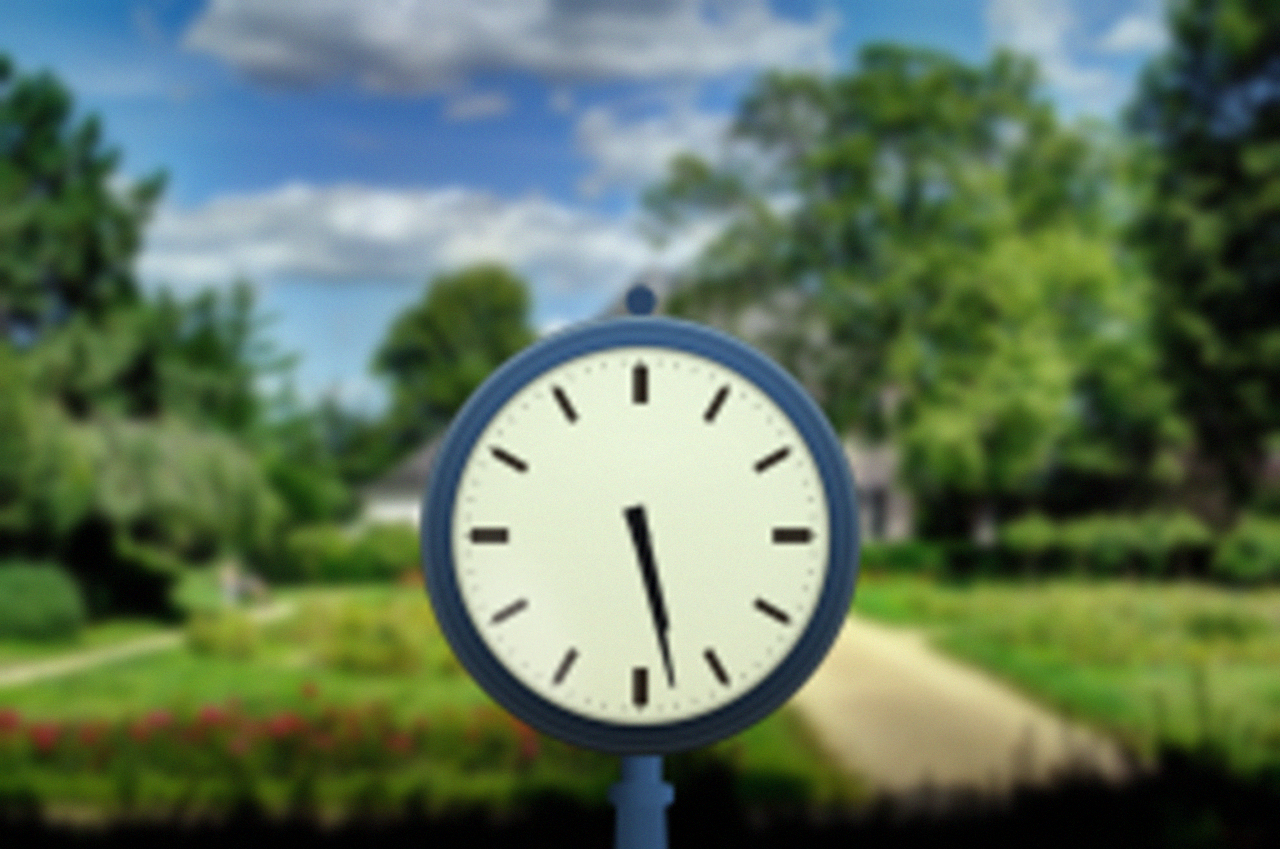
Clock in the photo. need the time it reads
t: 5:28
